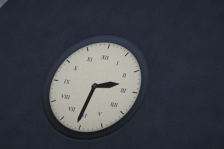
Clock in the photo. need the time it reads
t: 2:31
